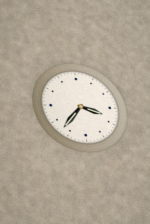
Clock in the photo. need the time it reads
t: 3:37
